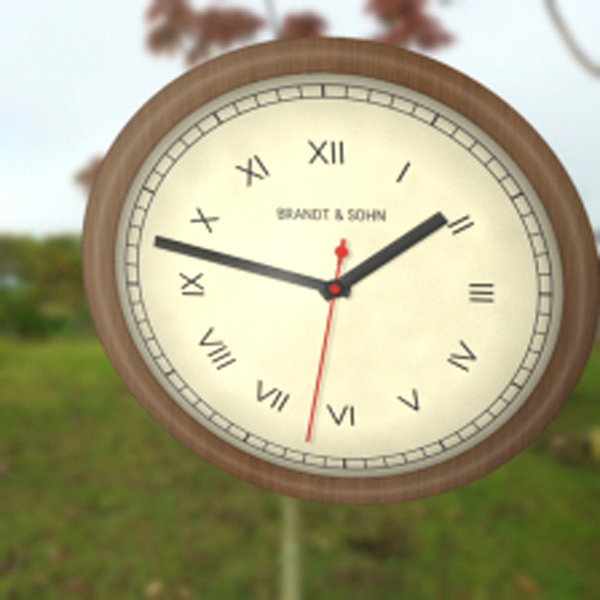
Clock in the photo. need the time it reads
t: 1:47:32
